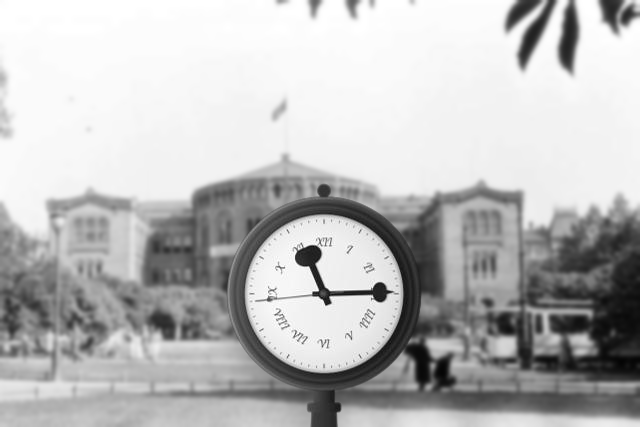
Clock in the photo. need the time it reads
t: 11:14:44
